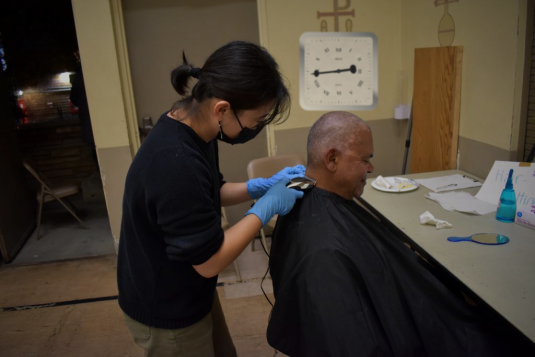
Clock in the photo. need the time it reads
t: 2:44
